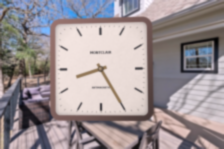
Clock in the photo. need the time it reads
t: 8:25
